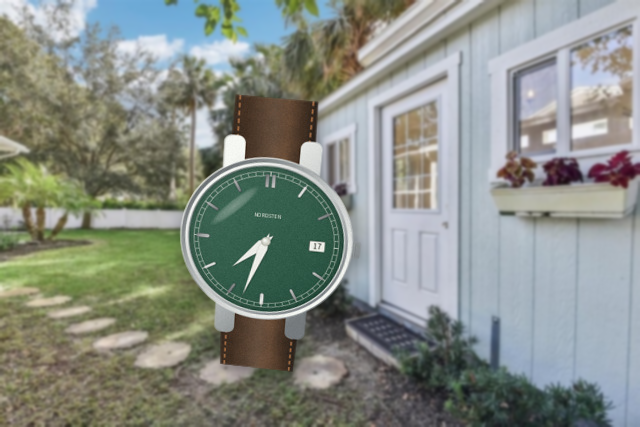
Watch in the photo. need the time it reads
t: 7:33
